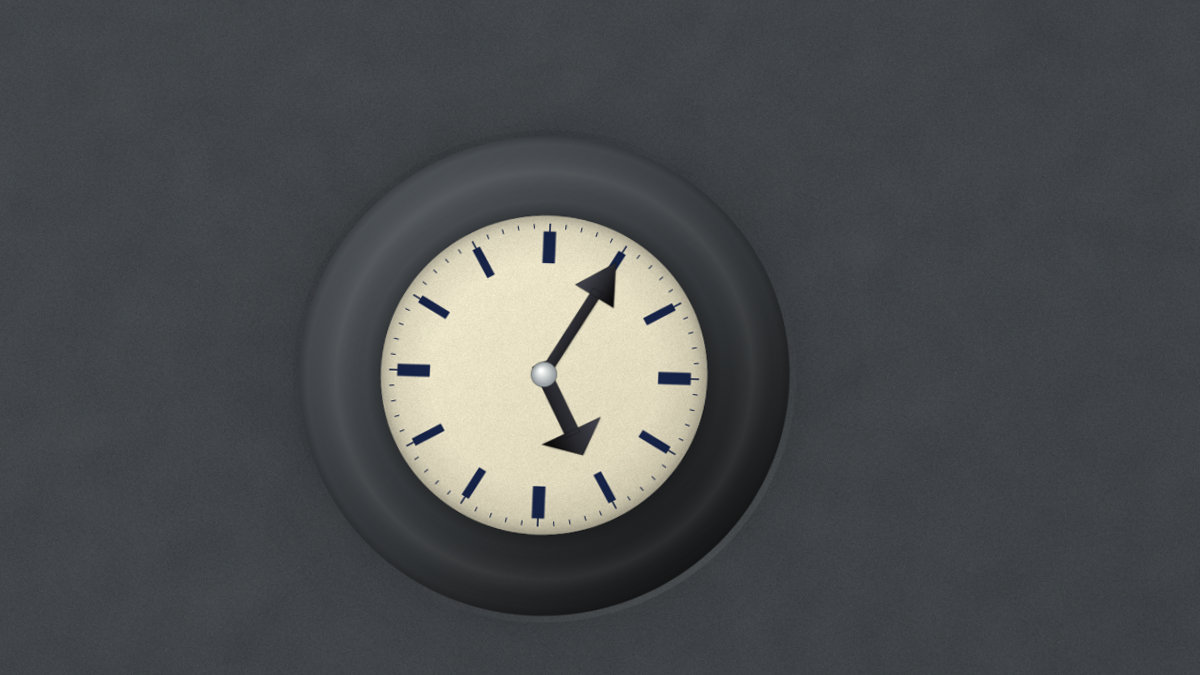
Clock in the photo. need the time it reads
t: 5:05
